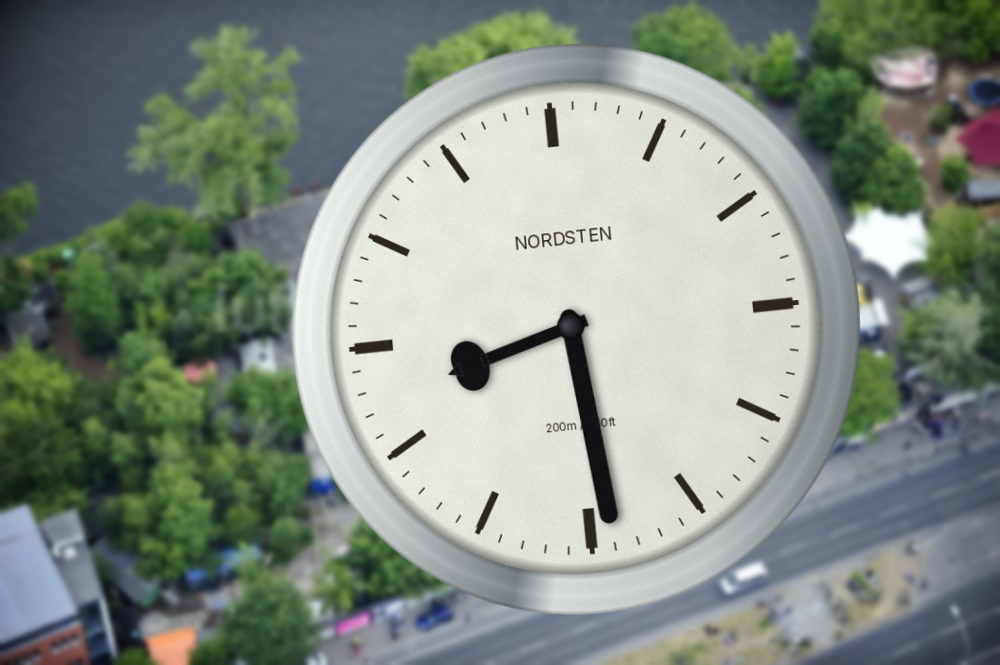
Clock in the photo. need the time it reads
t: 8:29
